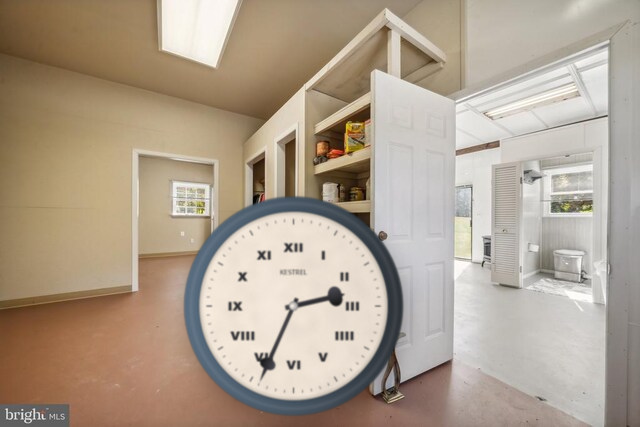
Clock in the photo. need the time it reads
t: 2:34
